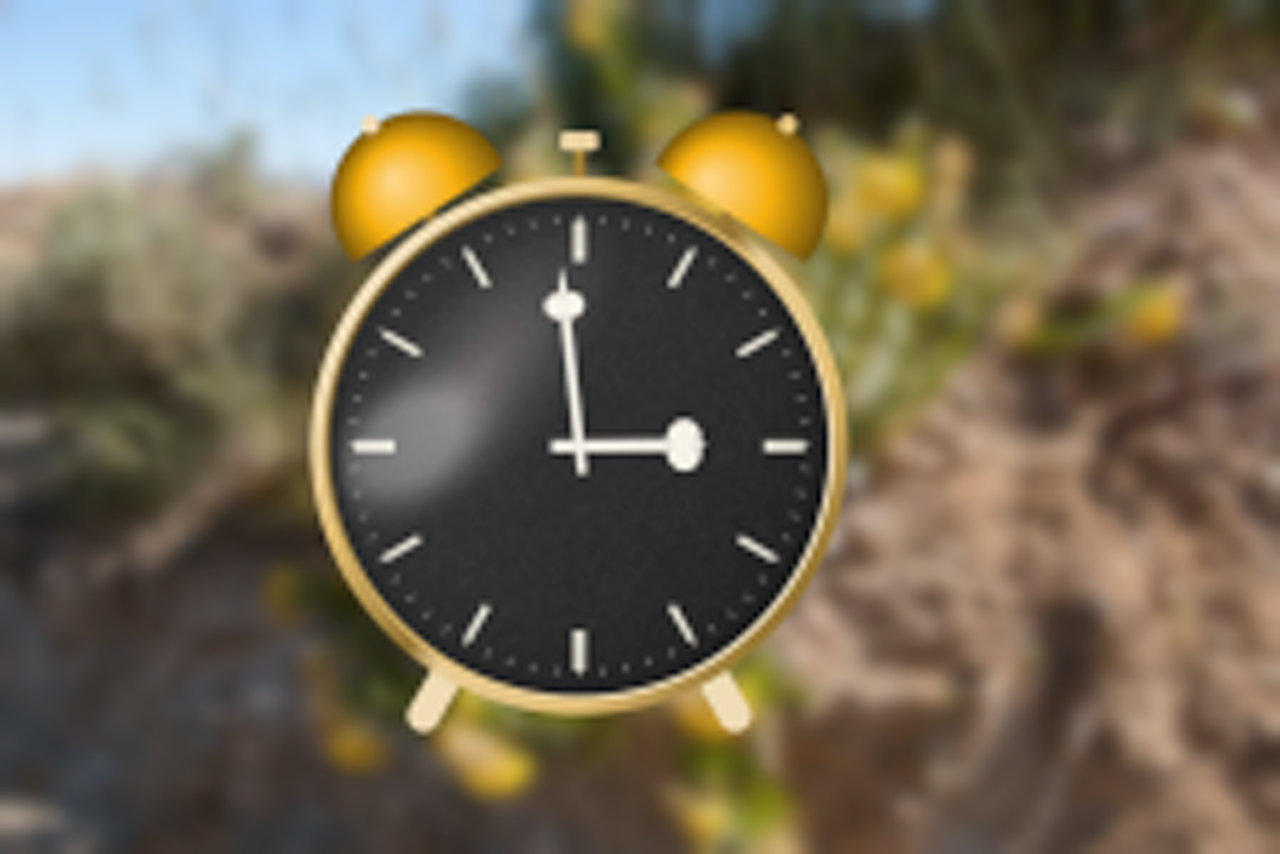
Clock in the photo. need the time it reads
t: 2:59
